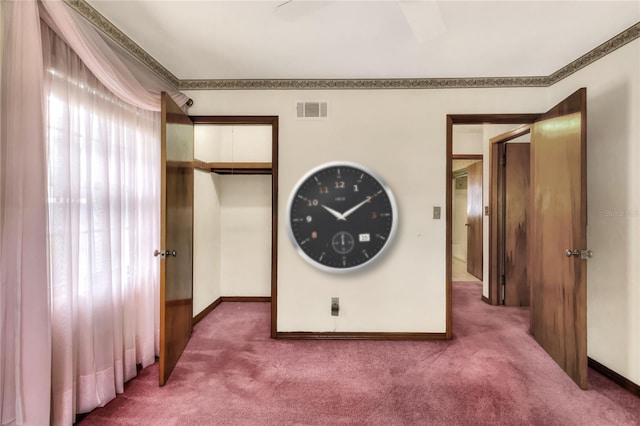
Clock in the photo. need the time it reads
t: 10:10
